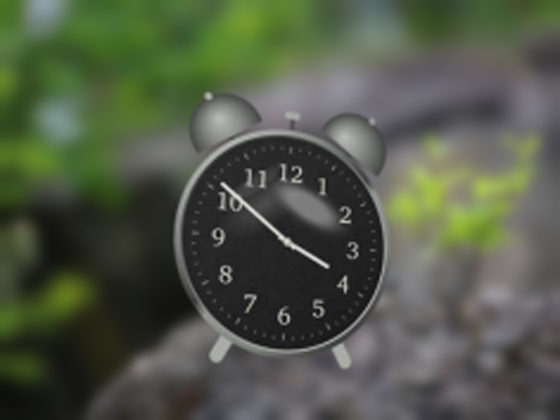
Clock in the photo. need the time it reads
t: 3:51
